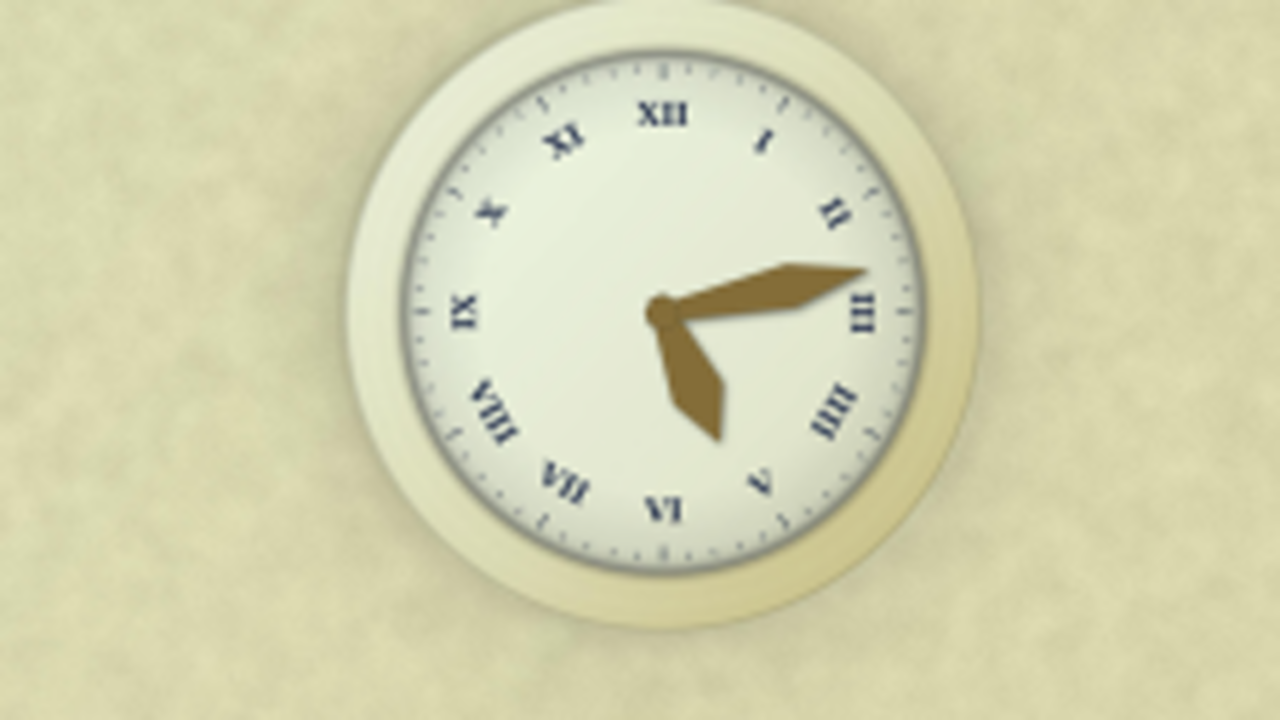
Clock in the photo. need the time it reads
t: 5:13
